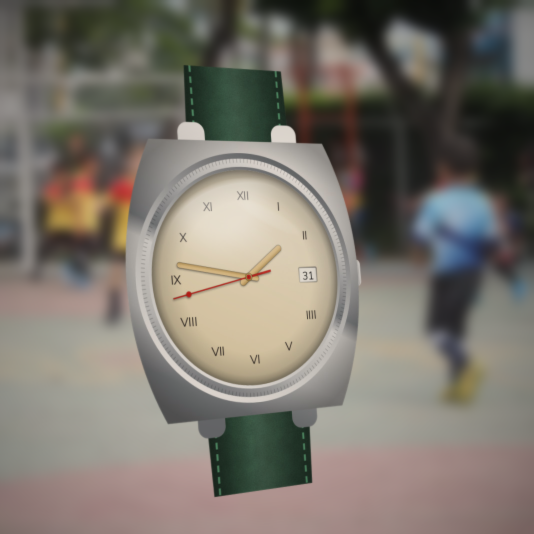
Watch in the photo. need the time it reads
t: 1:46:43
